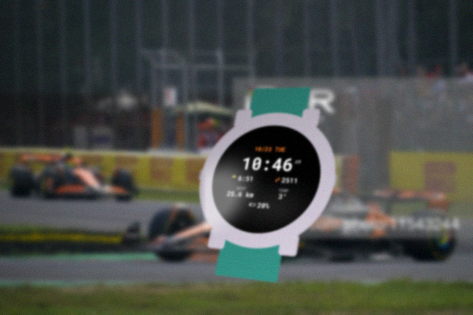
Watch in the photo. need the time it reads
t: 10:46
